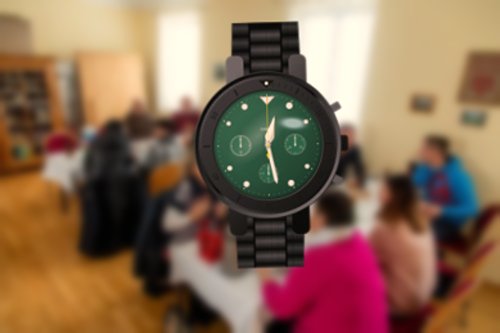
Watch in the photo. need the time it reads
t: 12:28
